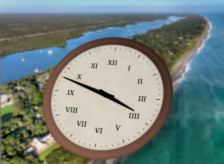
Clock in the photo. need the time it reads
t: 3:48
